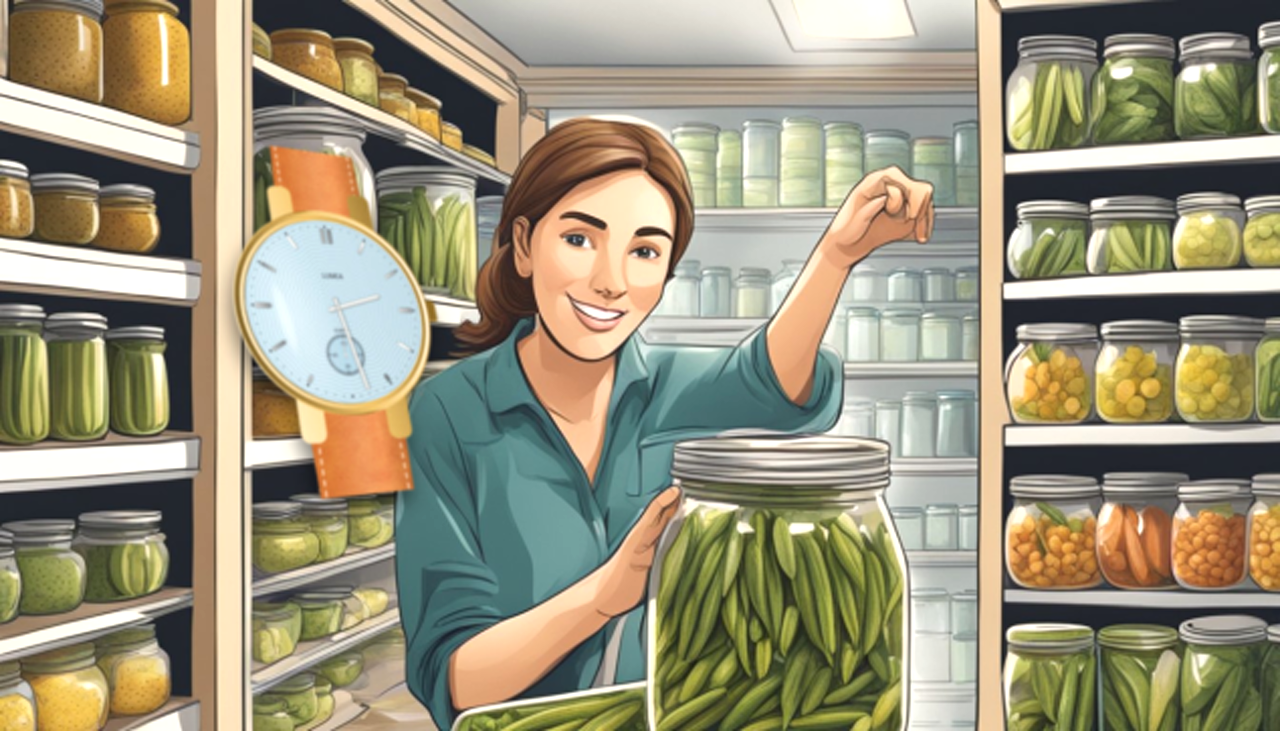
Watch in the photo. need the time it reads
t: 2:28
